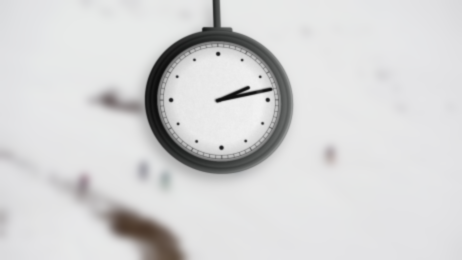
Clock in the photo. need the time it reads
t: 2:13
